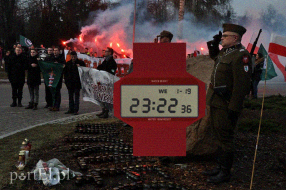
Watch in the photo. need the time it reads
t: 23:22:36
